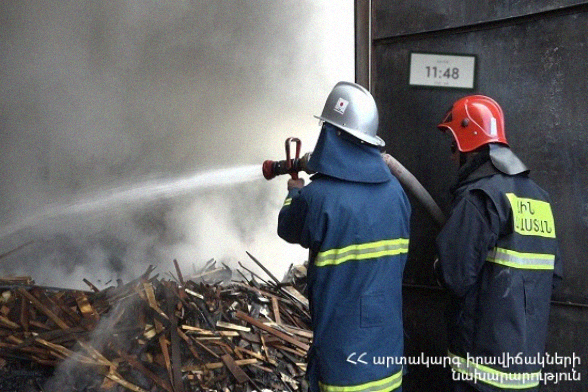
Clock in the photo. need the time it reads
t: 11:48
